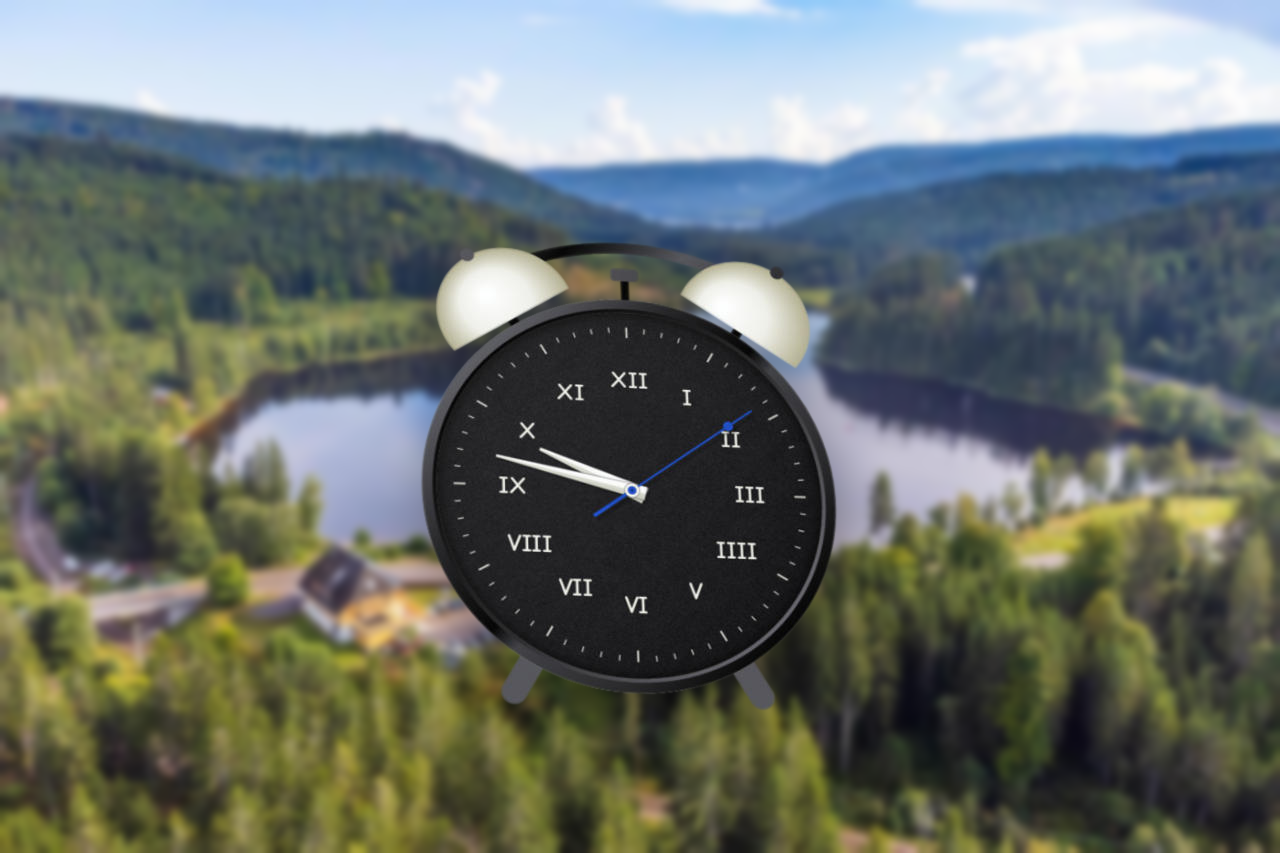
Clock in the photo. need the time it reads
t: 9:47:09
